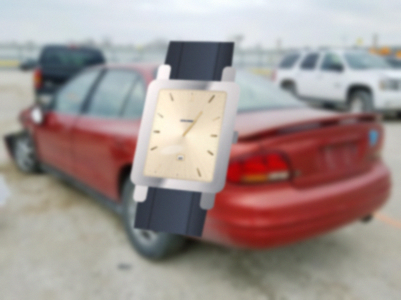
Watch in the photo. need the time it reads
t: 1:05
